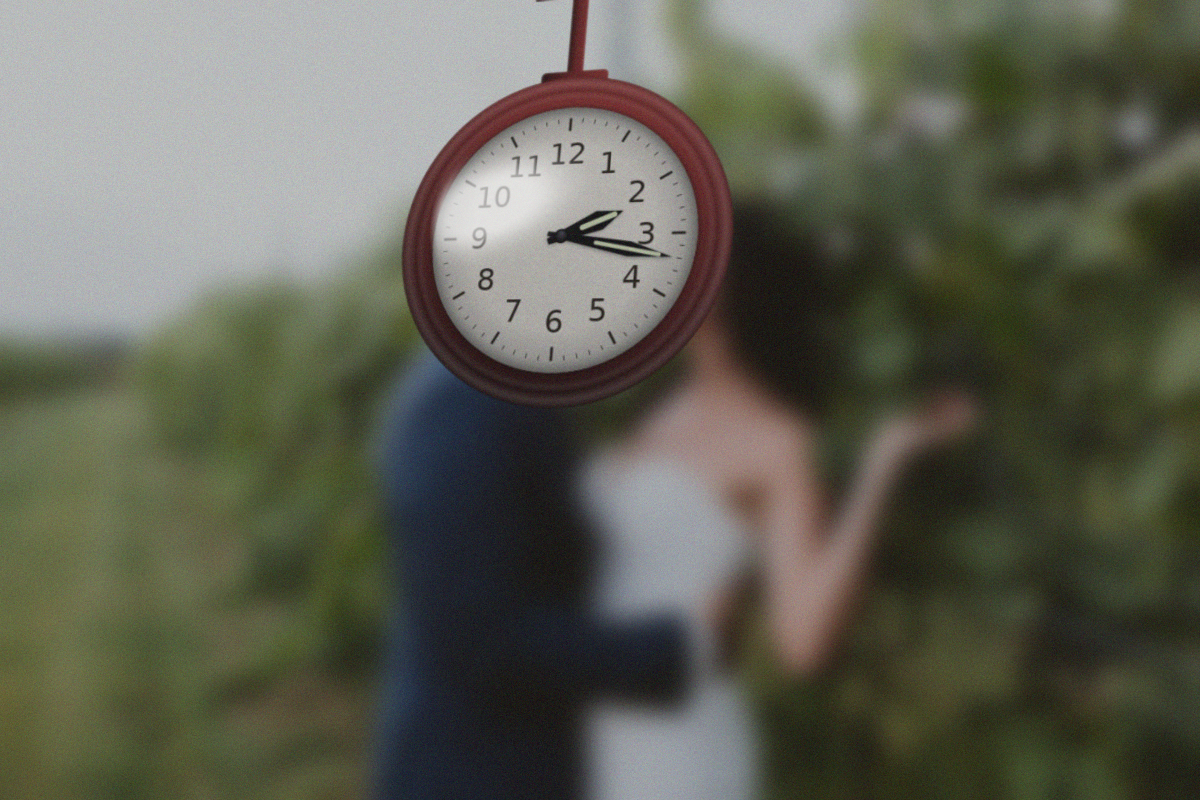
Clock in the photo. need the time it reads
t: 2:17
